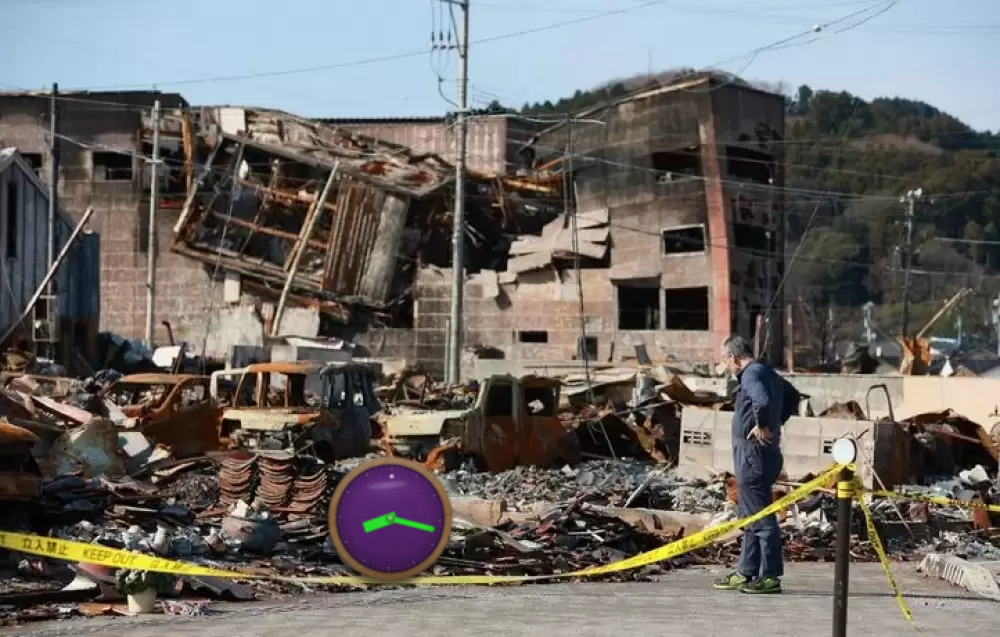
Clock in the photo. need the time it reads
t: 8:17
